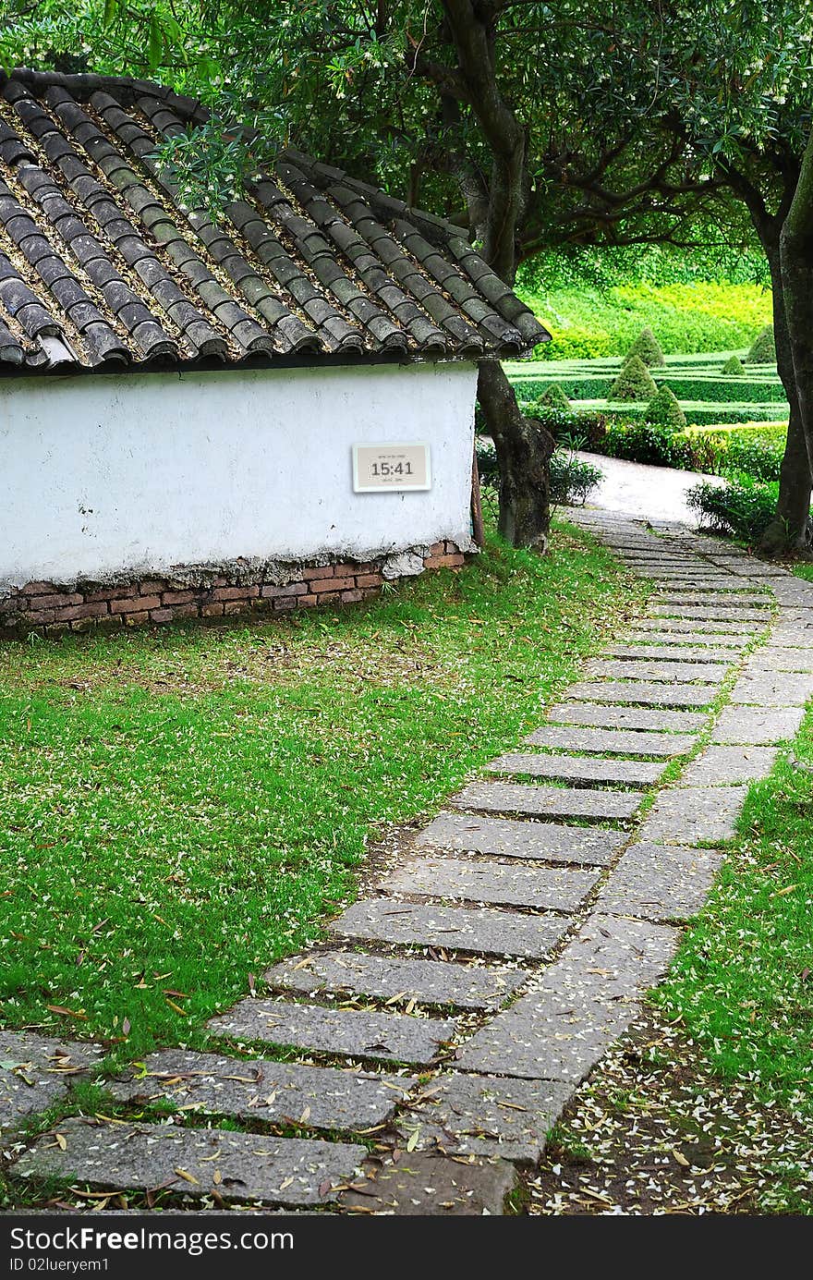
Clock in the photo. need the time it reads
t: 15:41
